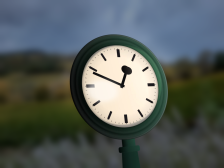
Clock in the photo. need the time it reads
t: 12:49
